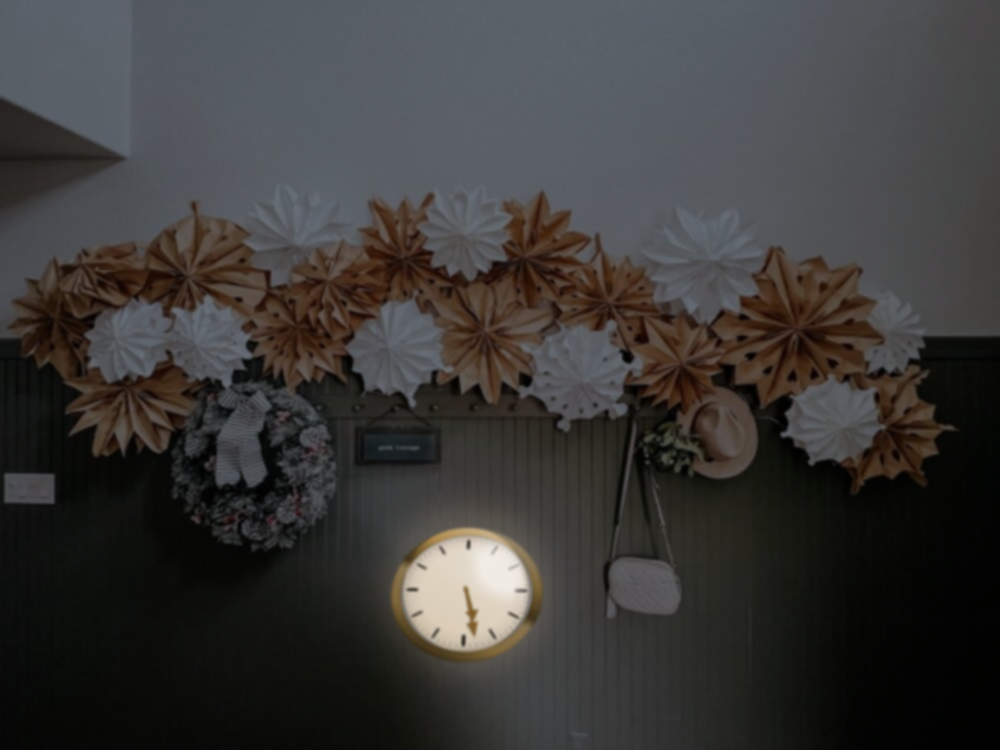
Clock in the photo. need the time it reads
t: 5:28
